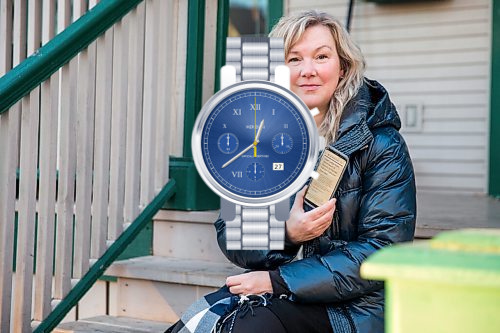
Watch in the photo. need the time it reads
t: 12:39
